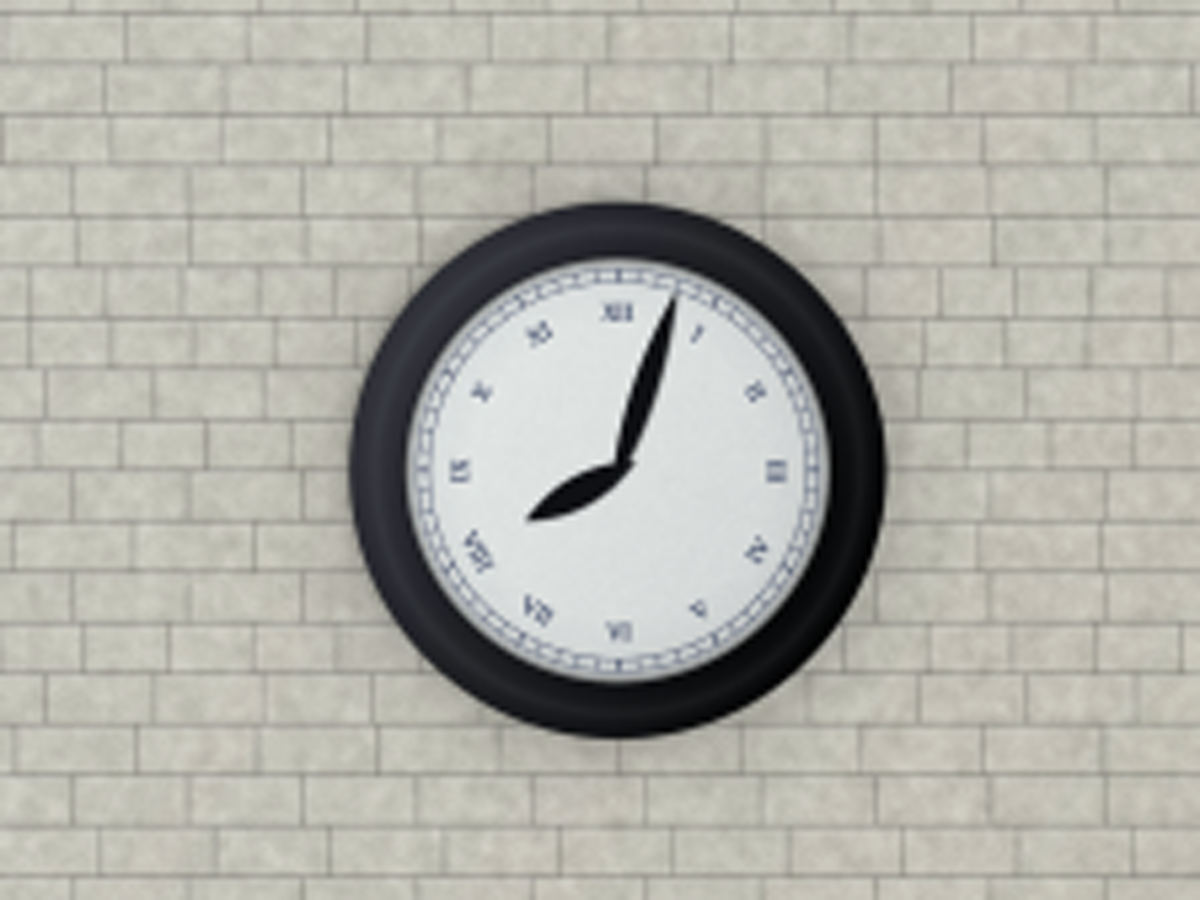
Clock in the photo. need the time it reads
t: 8:03
